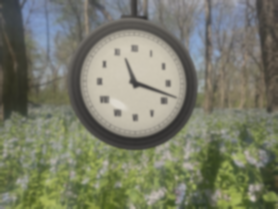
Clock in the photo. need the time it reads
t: 11:18
